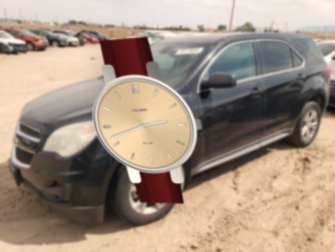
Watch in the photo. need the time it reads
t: 2:42
